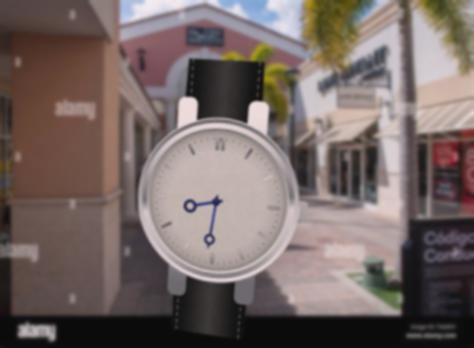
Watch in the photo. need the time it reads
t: 8:31
